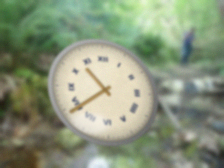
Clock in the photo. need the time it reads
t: 10:39
